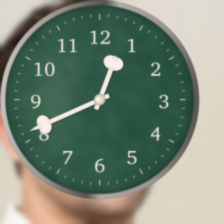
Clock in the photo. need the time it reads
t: 12:41
